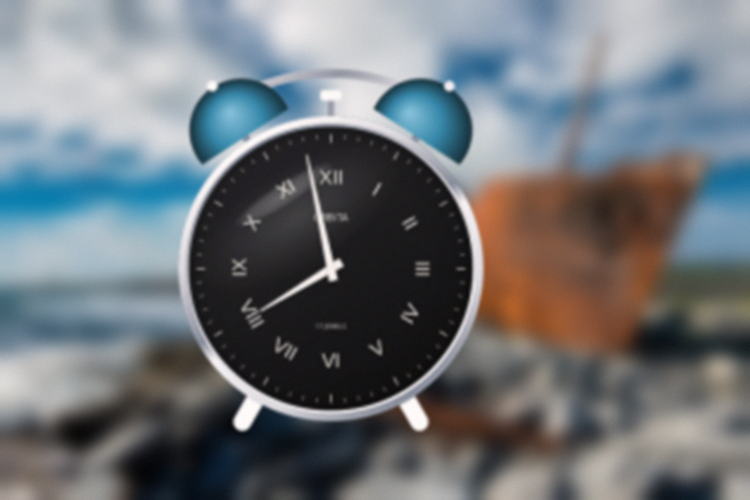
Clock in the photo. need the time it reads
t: 7:58
